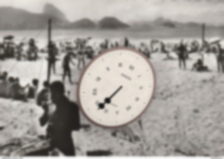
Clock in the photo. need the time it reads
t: 6:33
